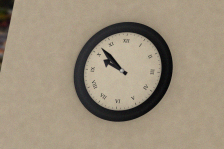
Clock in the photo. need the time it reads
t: 9:52
